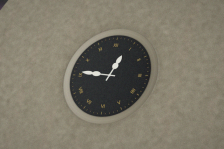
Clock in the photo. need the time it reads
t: 12:46
